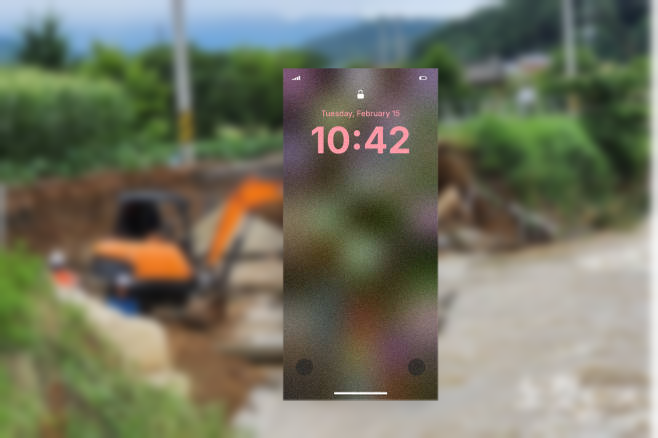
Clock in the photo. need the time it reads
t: 10:42
